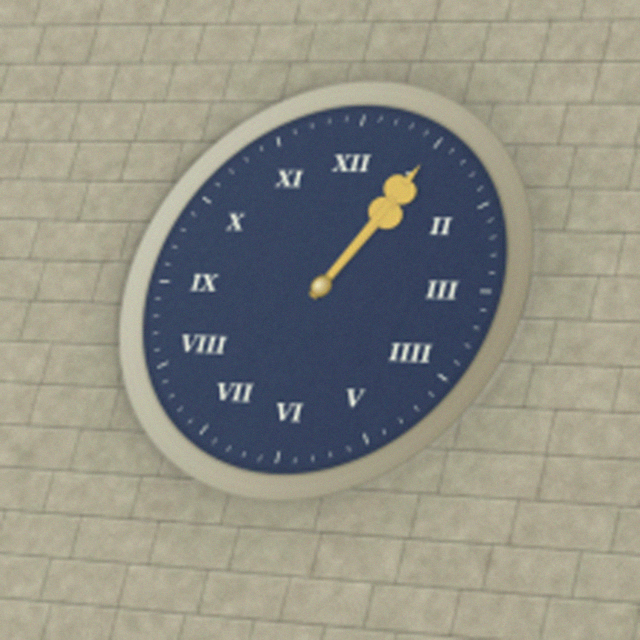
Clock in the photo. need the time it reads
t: 1:05
